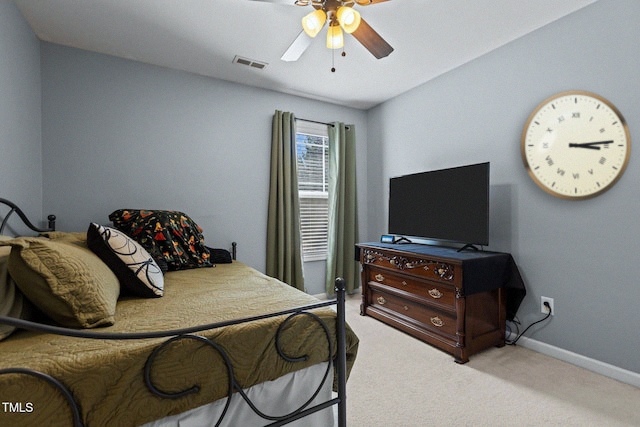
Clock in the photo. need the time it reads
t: 3:14
